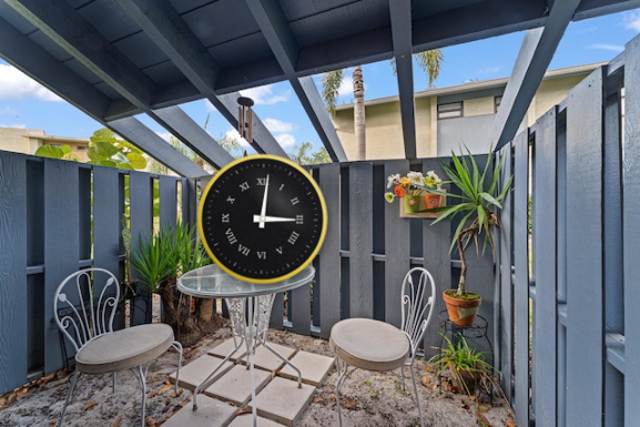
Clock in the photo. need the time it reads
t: 3:01
